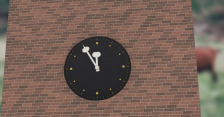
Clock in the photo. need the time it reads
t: 11:55
